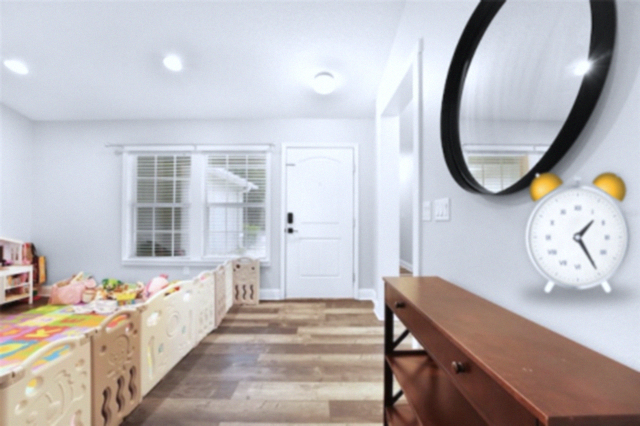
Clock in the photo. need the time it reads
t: 1:25
